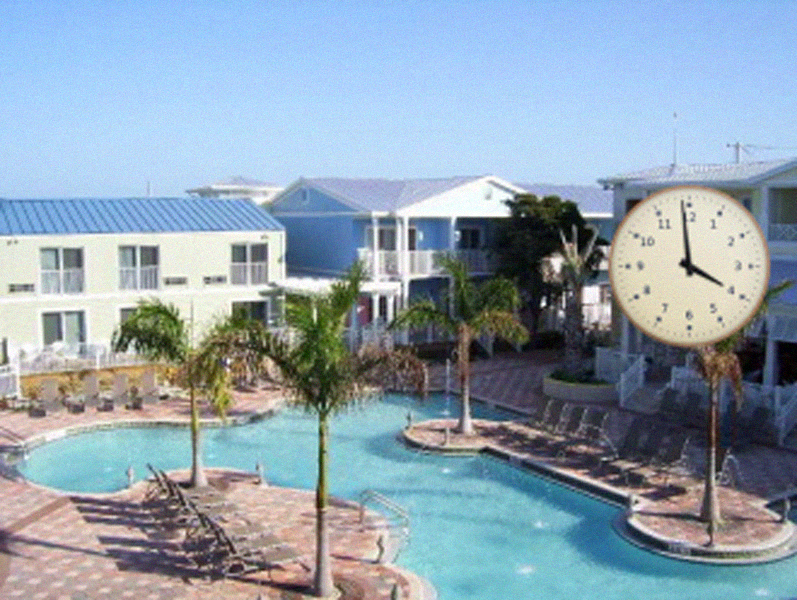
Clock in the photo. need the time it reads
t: 3:59
